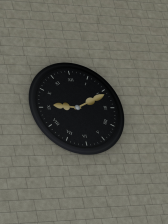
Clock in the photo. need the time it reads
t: 9:11
